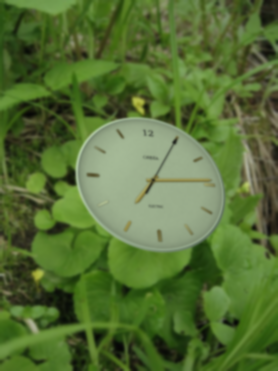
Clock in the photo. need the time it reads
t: 7:14:05
